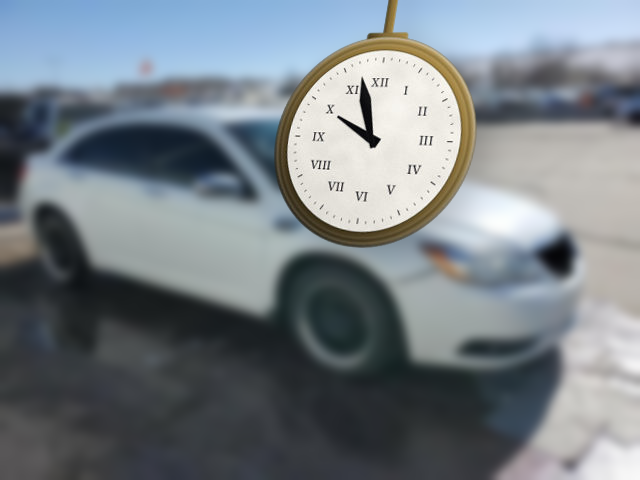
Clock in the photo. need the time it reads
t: 9:57
